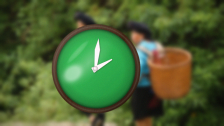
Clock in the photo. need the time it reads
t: 2:01
